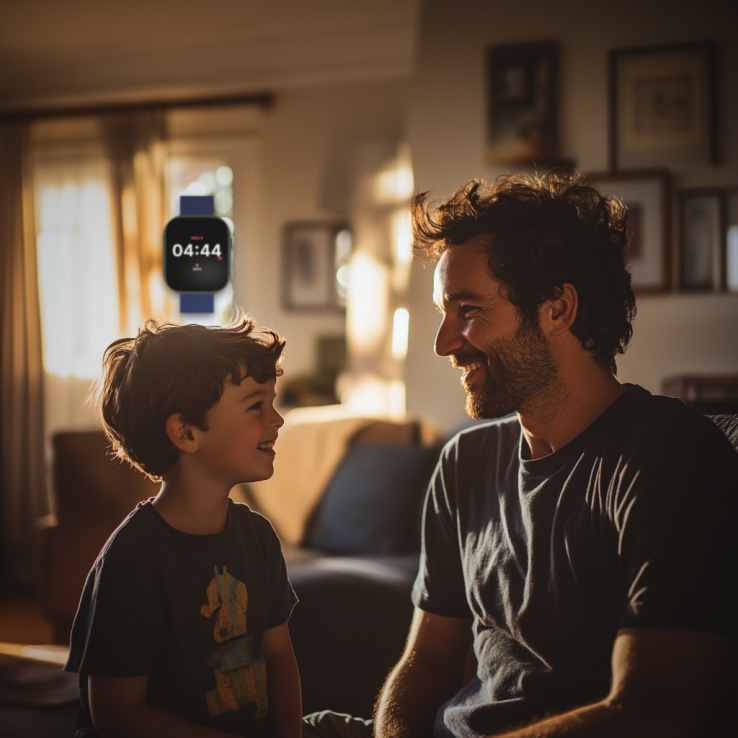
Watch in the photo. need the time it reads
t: 4:44
